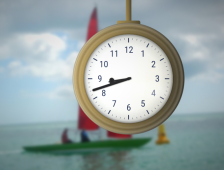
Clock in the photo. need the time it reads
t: 8:42
